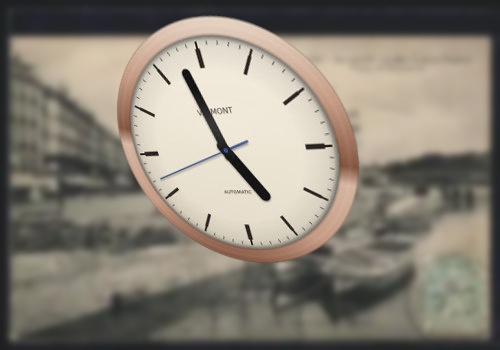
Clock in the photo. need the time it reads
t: 4:57:42
